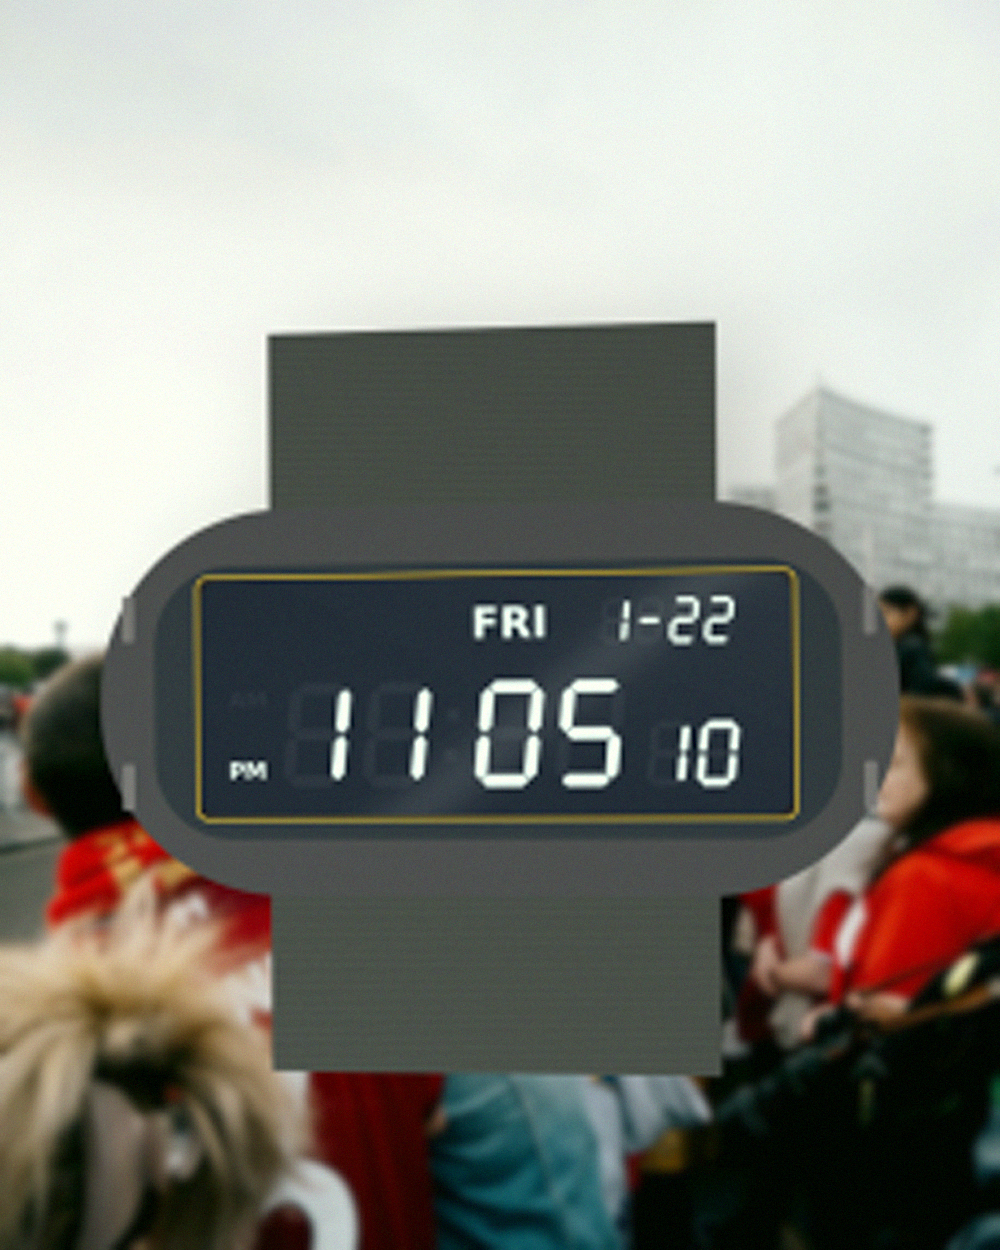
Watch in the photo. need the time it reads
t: 11:05:10
